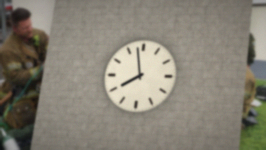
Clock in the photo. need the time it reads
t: 7:58
